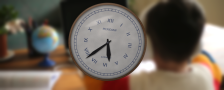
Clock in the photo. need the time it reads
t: 5:38
